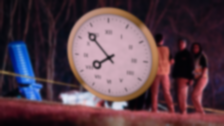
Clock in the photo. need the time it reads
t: 7:53
